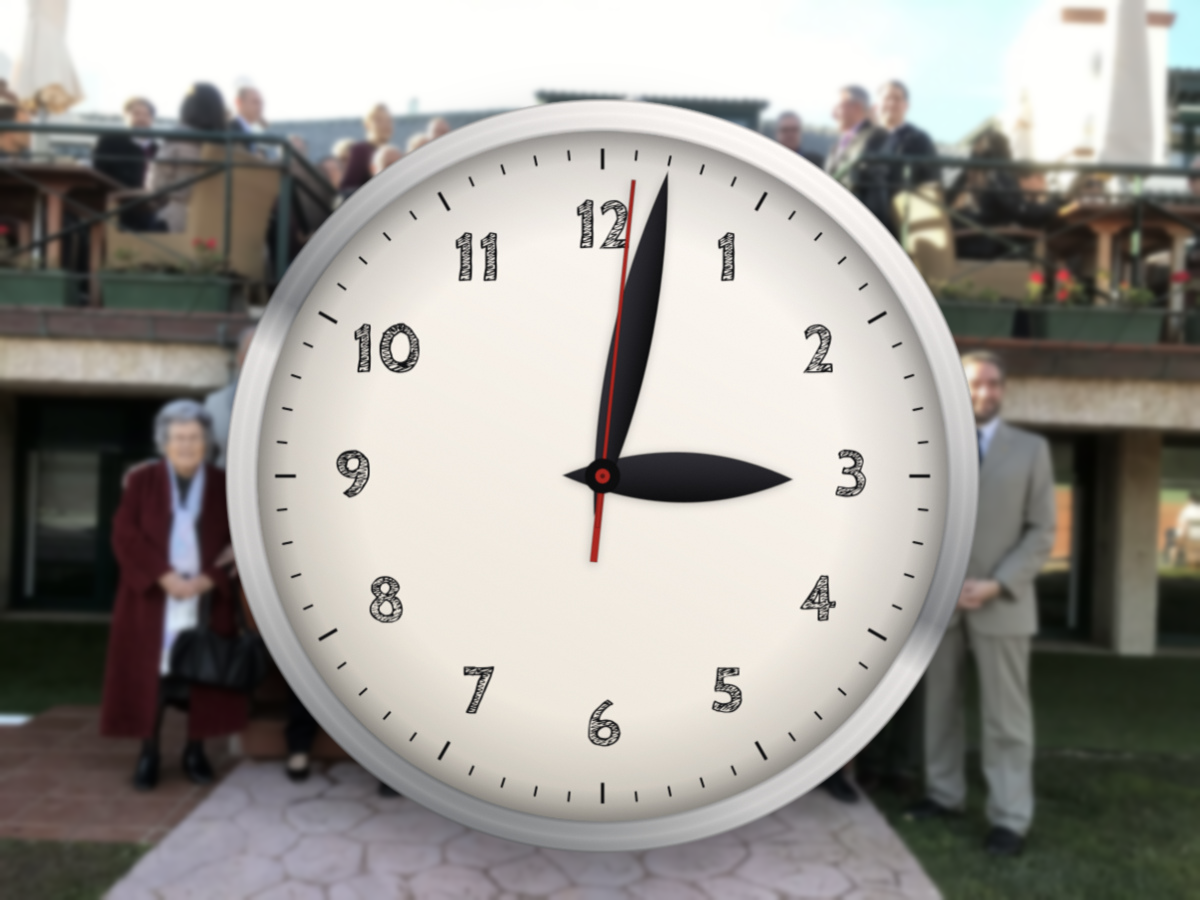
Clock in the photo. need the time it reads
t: 3:02:01
